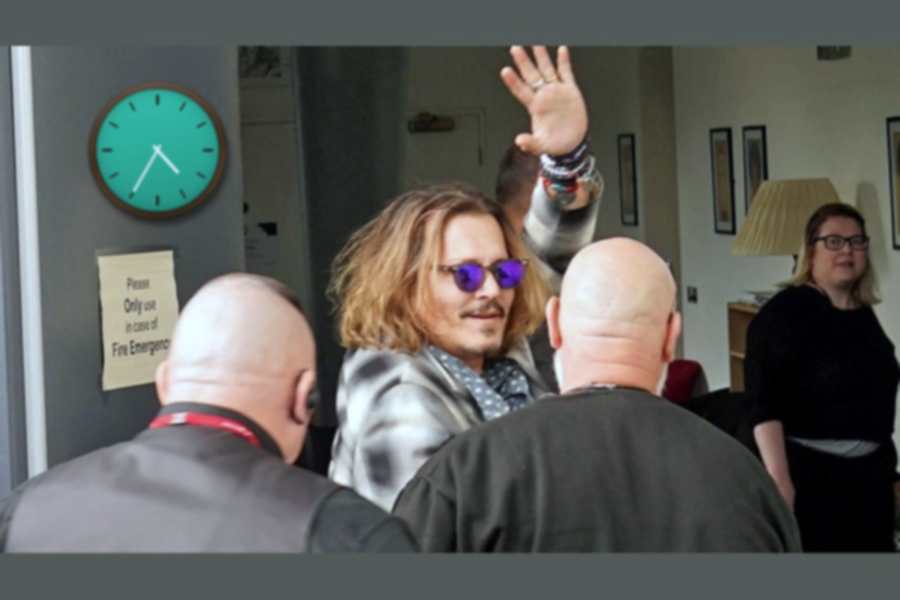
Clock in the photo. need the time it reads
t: 4:35
